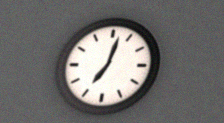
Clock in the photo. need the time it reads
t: 7:02
